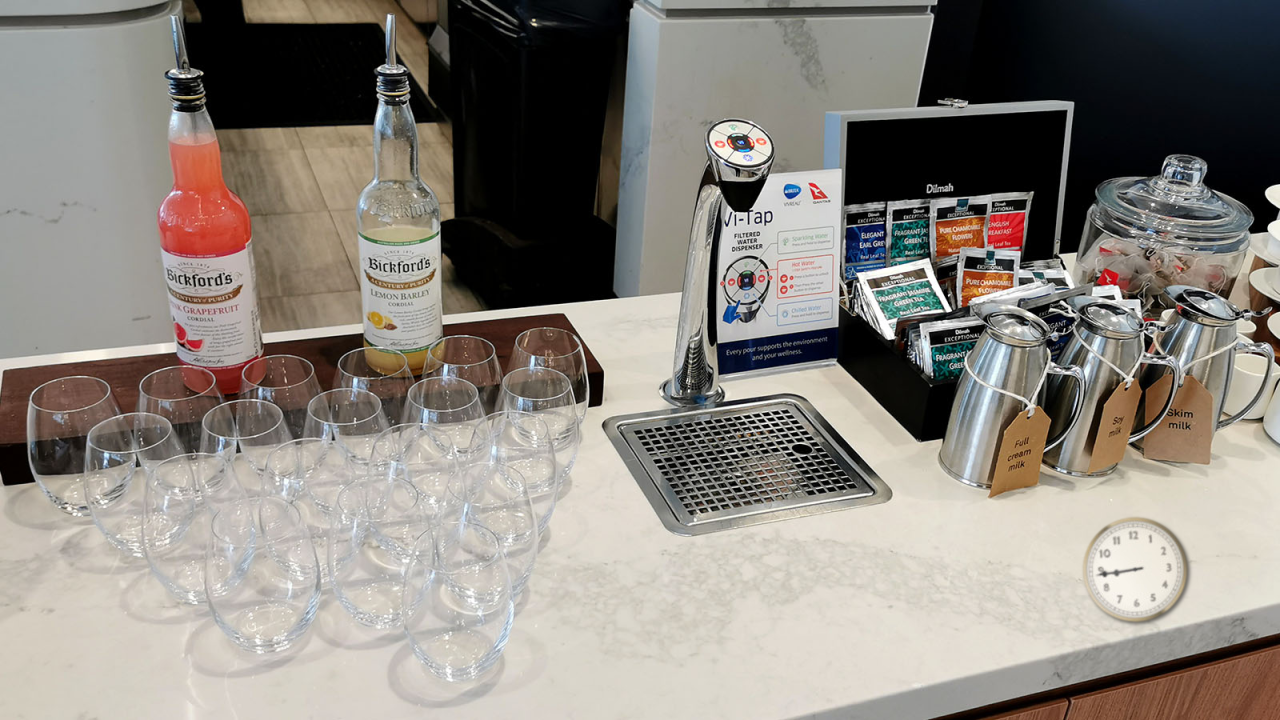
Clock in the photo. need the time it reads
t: 8:44
